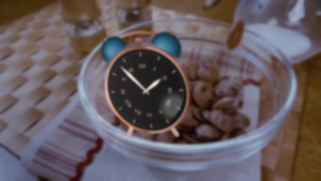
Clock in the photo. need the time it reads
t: 1:53
